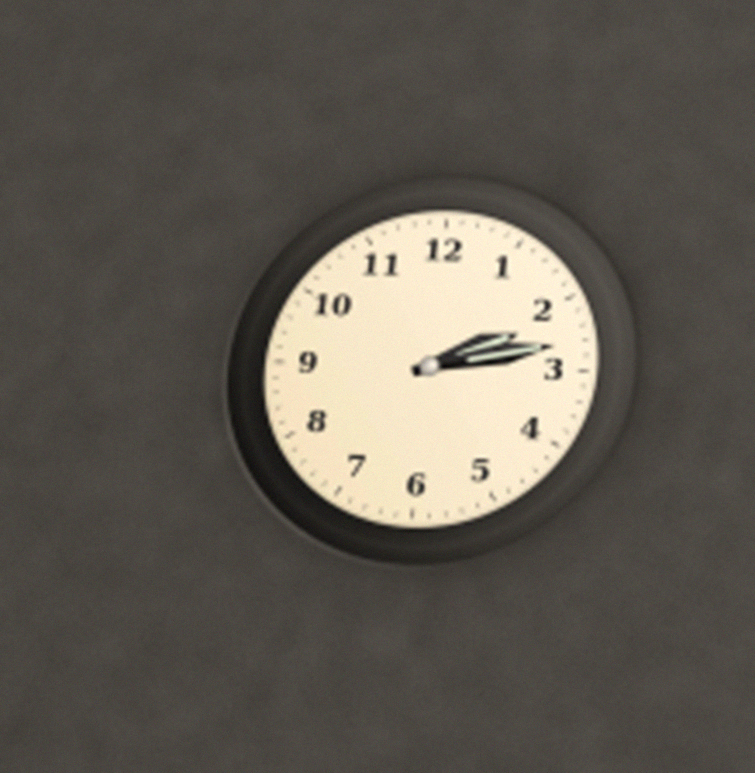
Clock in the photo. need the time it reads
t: 2:13
